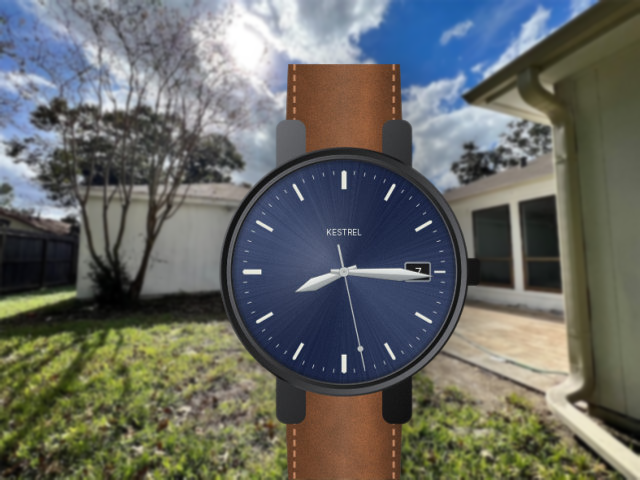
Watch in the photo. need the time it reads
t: 8:15:28
